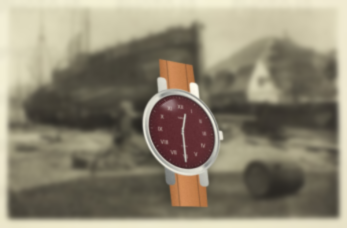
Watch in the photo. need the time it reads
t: 12:30
